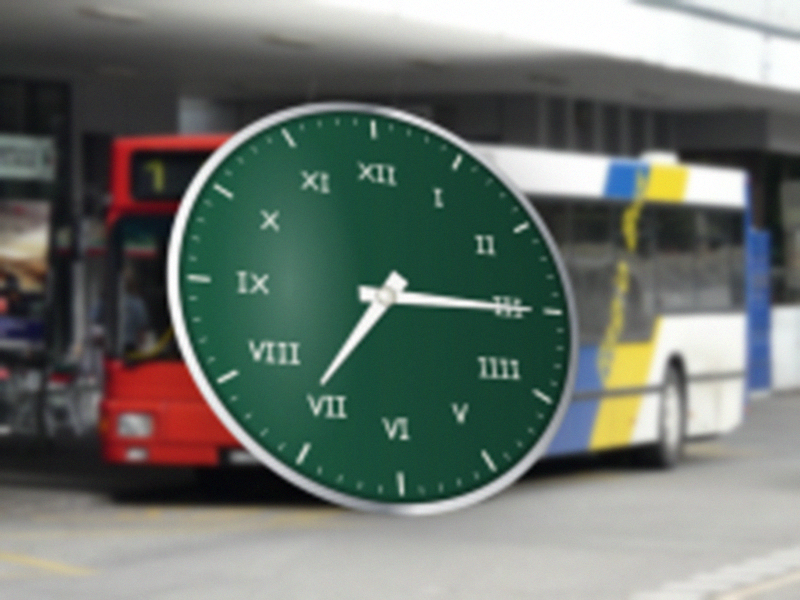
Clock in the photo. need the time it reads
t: 7:15
